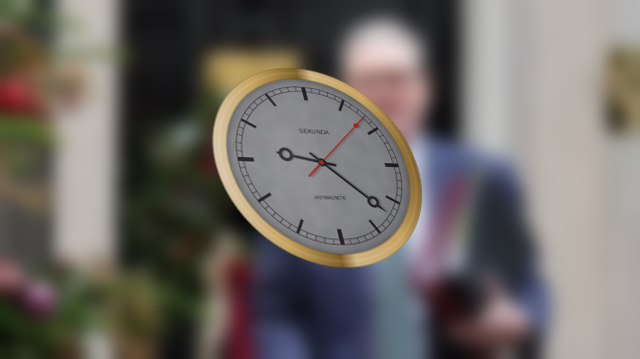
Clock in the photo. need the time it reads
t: 9:22:08
